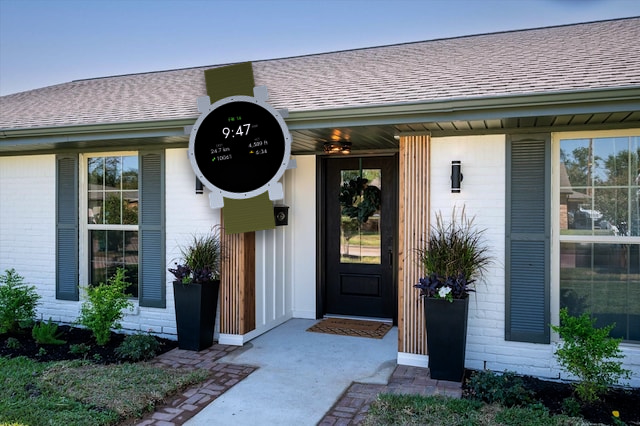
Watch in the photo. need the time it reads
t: 9:47
